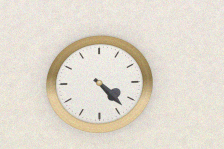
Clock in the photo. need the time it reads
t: 4:23
